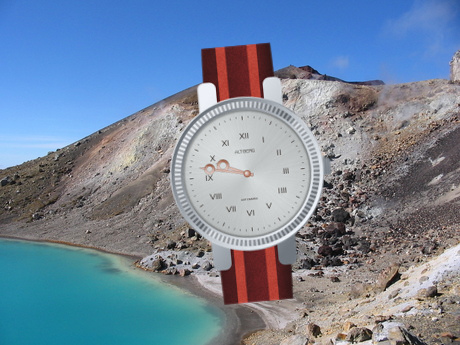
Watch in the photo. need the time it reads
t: 9:47
